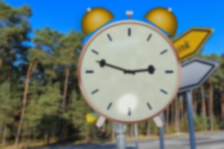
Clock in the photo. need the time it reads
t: 2:48
